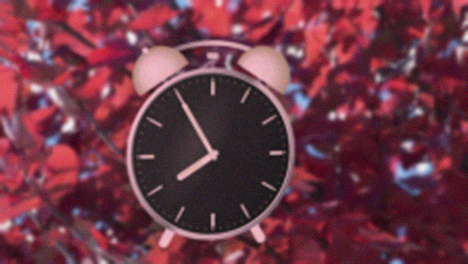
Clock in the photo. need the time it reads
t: 7:55
